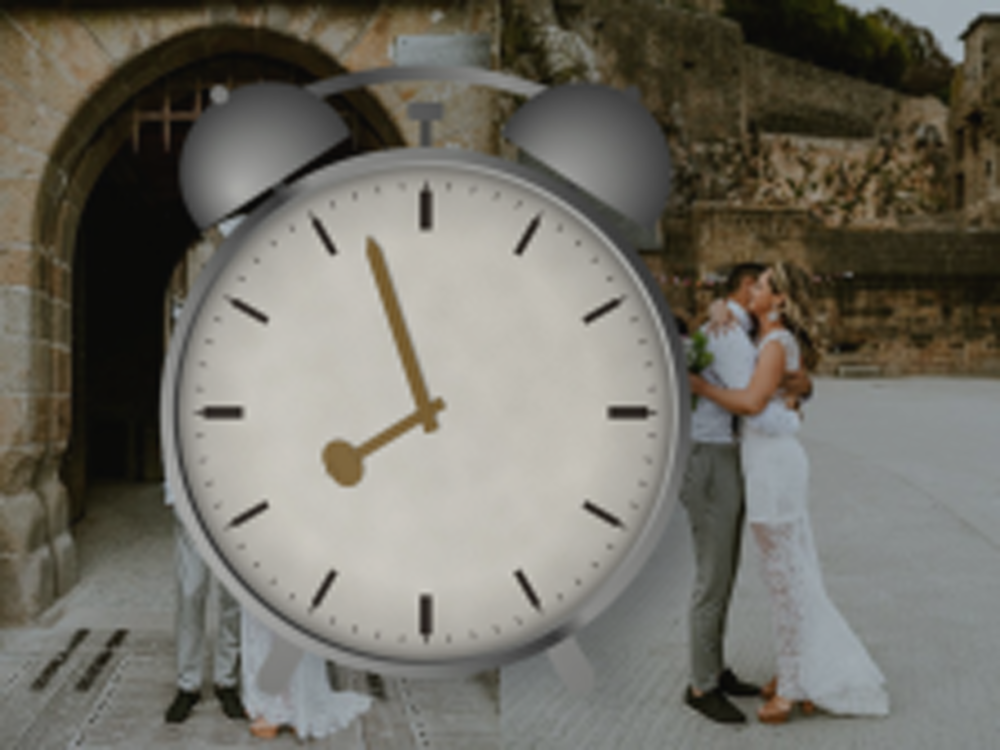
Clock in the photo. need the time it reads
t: 7:57
